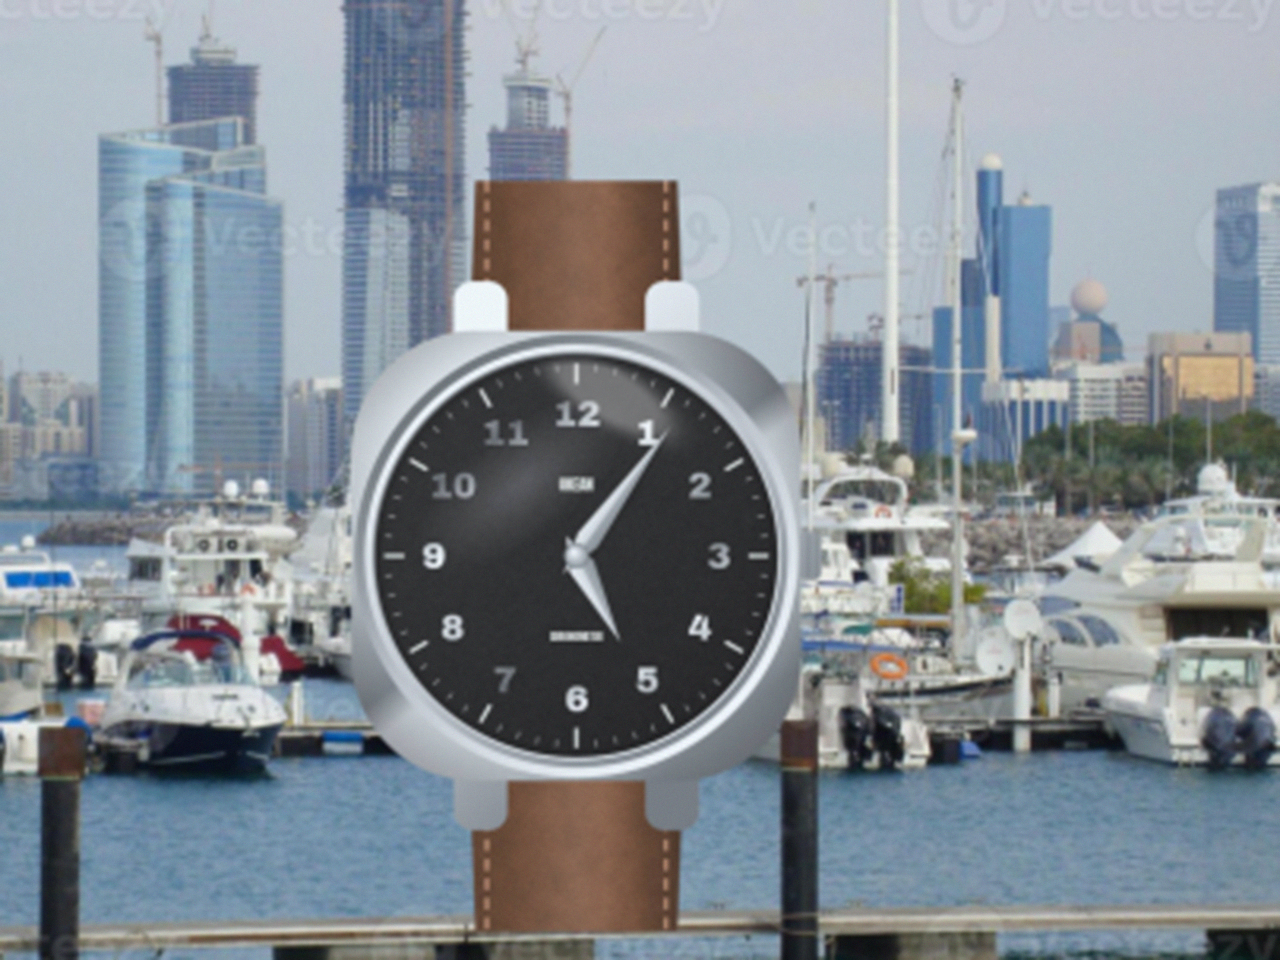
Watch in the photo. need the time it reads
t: 5:06
